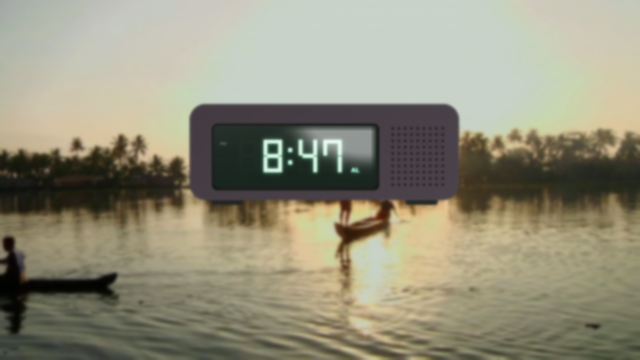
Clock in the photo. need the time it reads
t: 8:47
